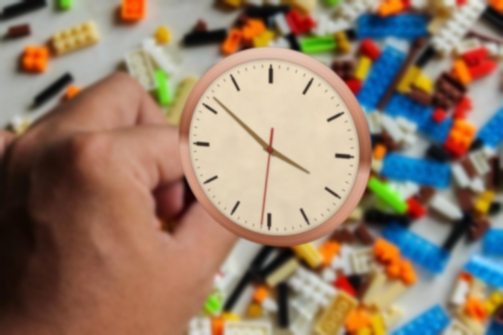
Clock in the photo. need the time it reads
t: 3:51:31
